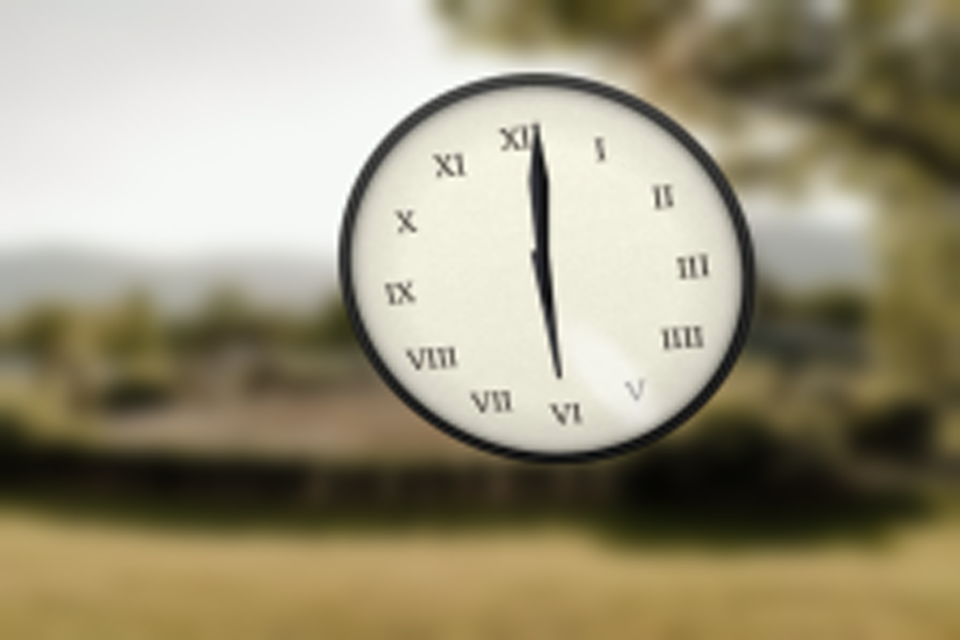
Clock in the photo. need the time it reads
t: 6:01
